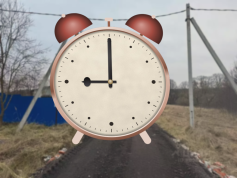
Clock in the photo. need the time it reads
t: 9:00
